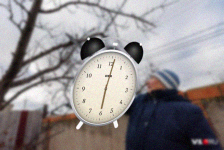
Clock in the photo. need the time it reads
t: 6:01
